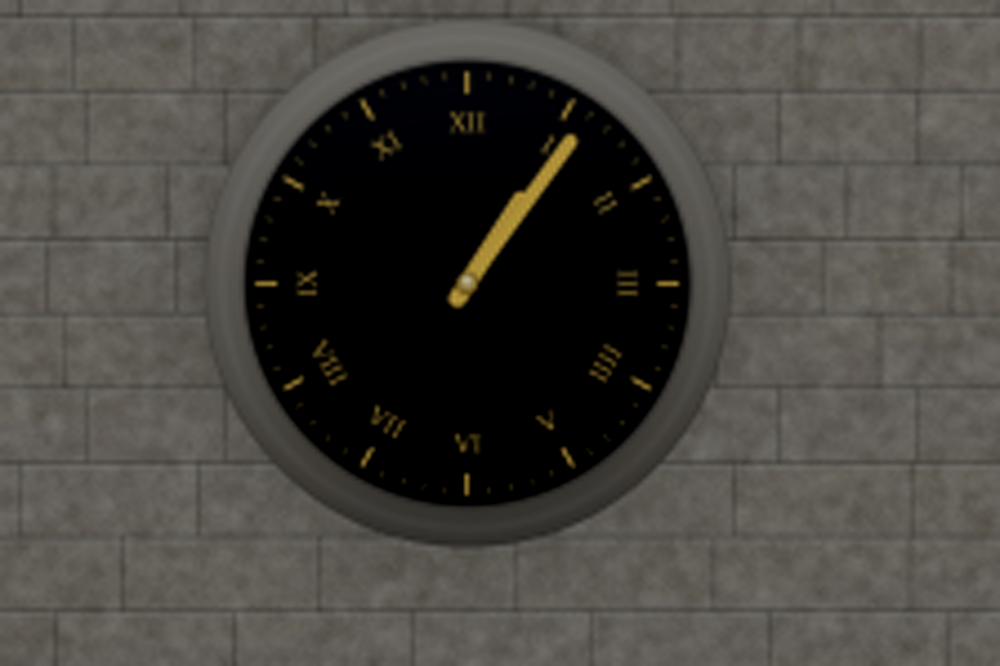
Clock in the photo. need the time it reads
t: 1:06
